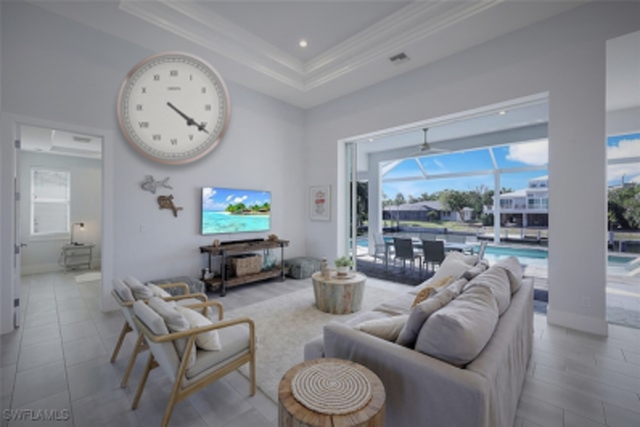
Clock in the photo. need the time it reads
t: 4:21
